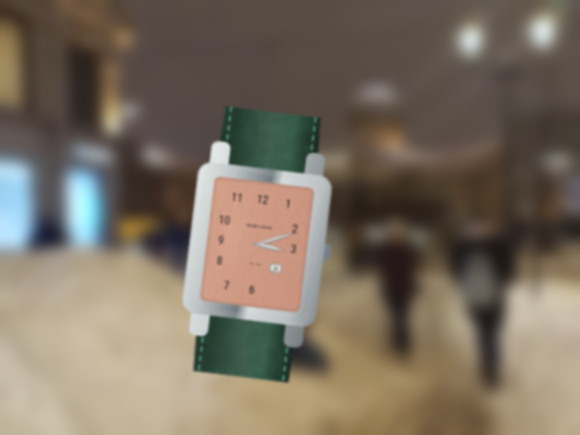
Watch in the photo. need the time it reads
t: 3:11
